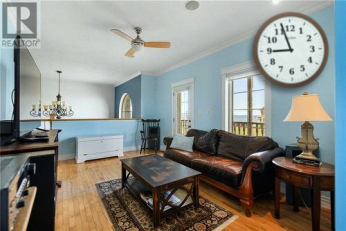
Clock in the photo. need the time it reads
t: 8:57
